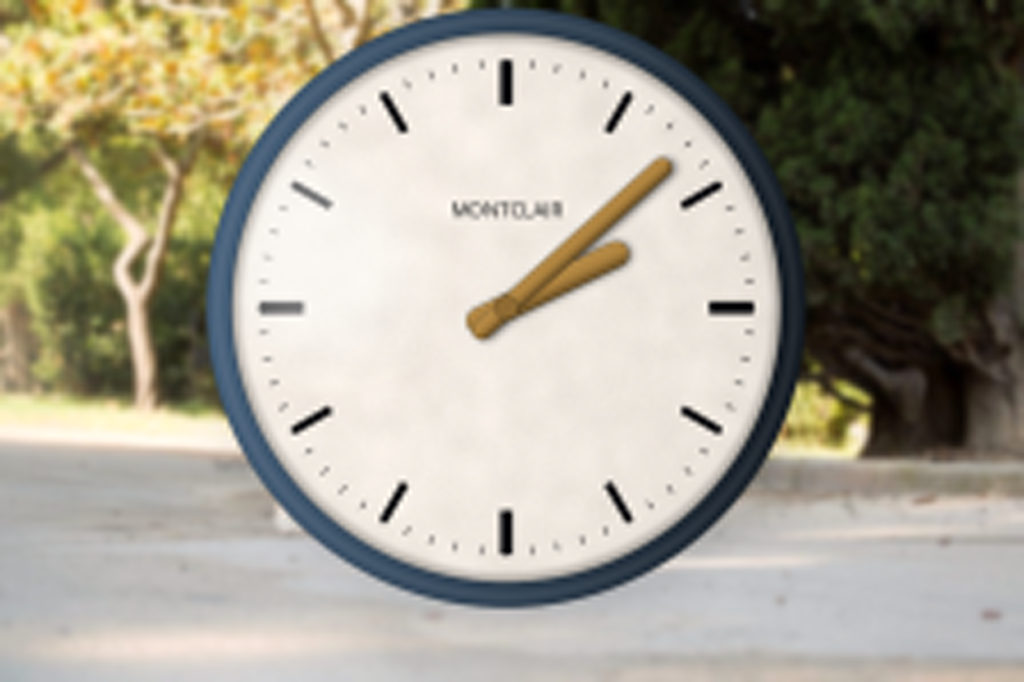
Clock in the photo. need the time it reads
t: 2:08
